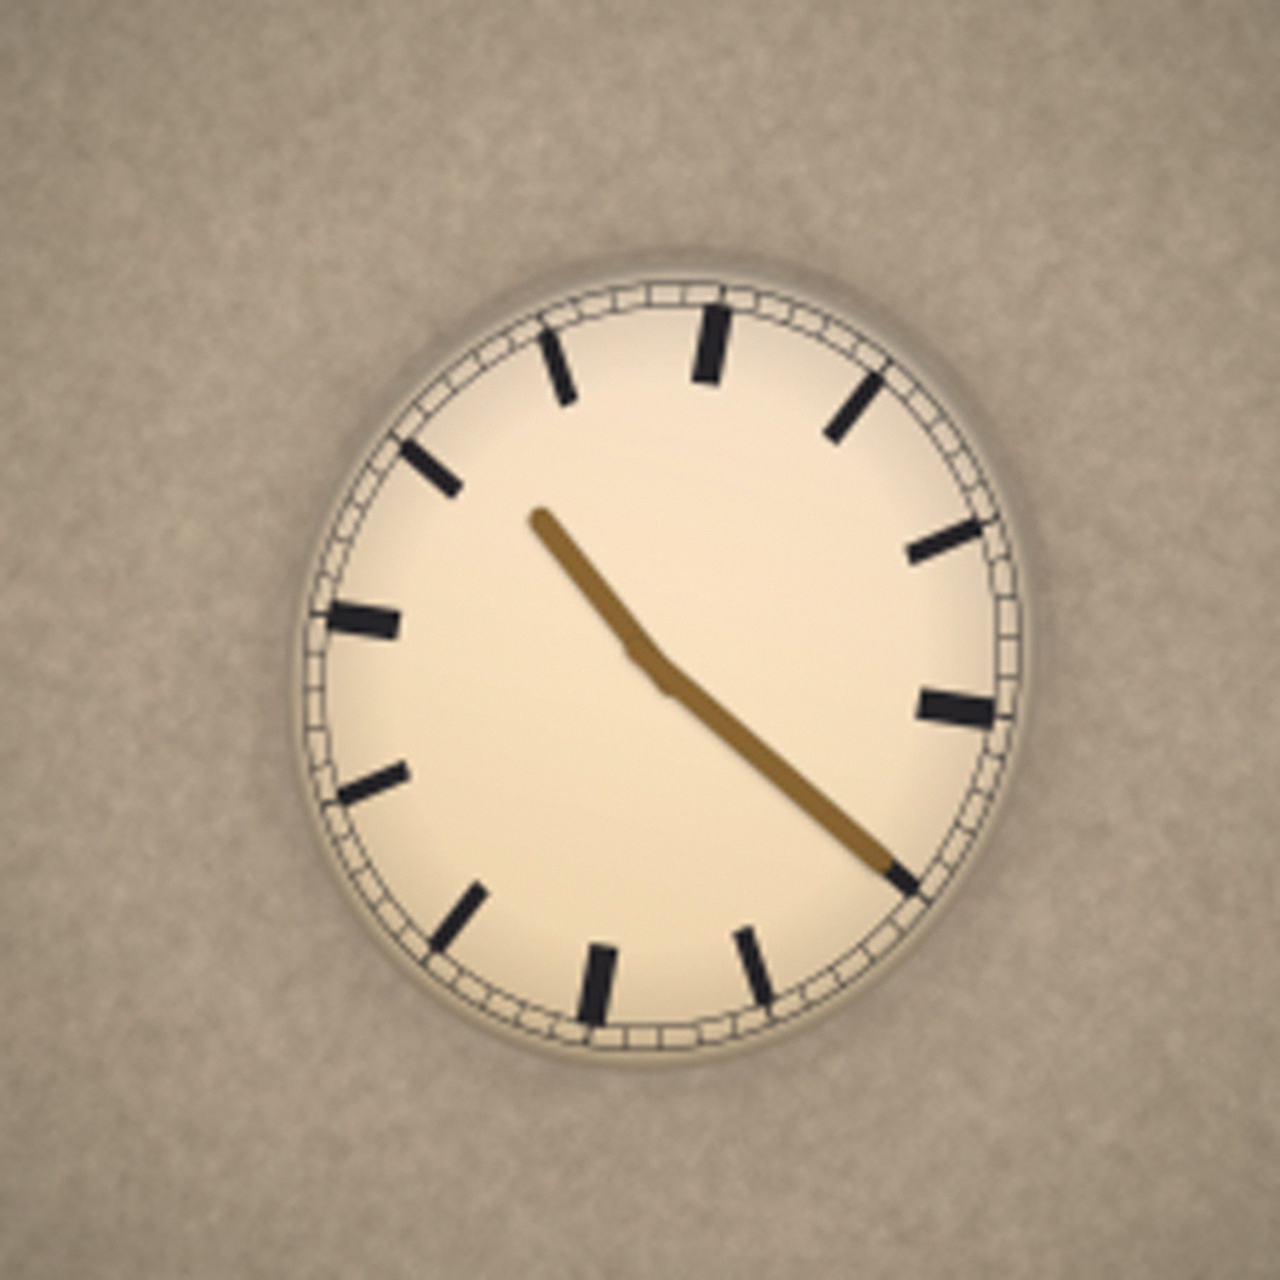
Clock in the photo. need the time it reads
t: 10:20
